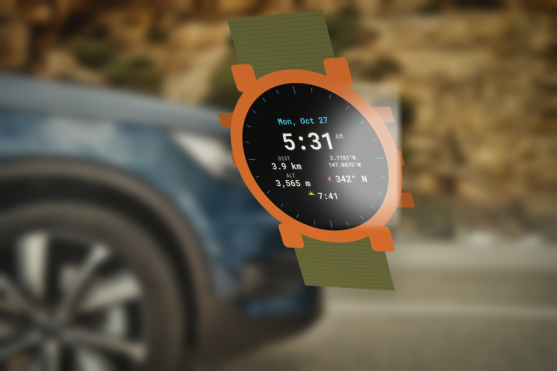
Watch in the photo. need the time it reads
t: 5:31
